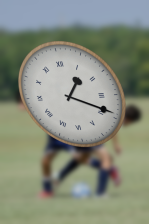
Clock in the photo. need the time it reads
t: 1:19
